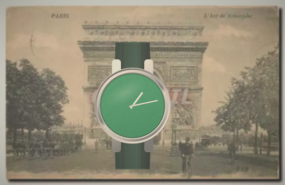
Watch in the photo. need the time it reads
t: 1:13
